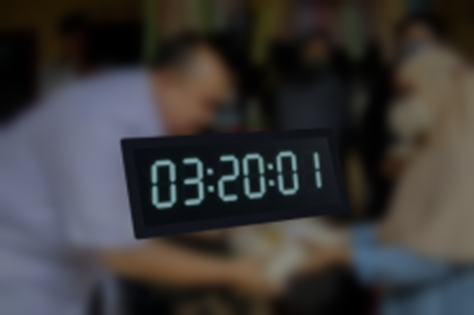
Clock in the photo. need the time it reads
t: 3:20:01
